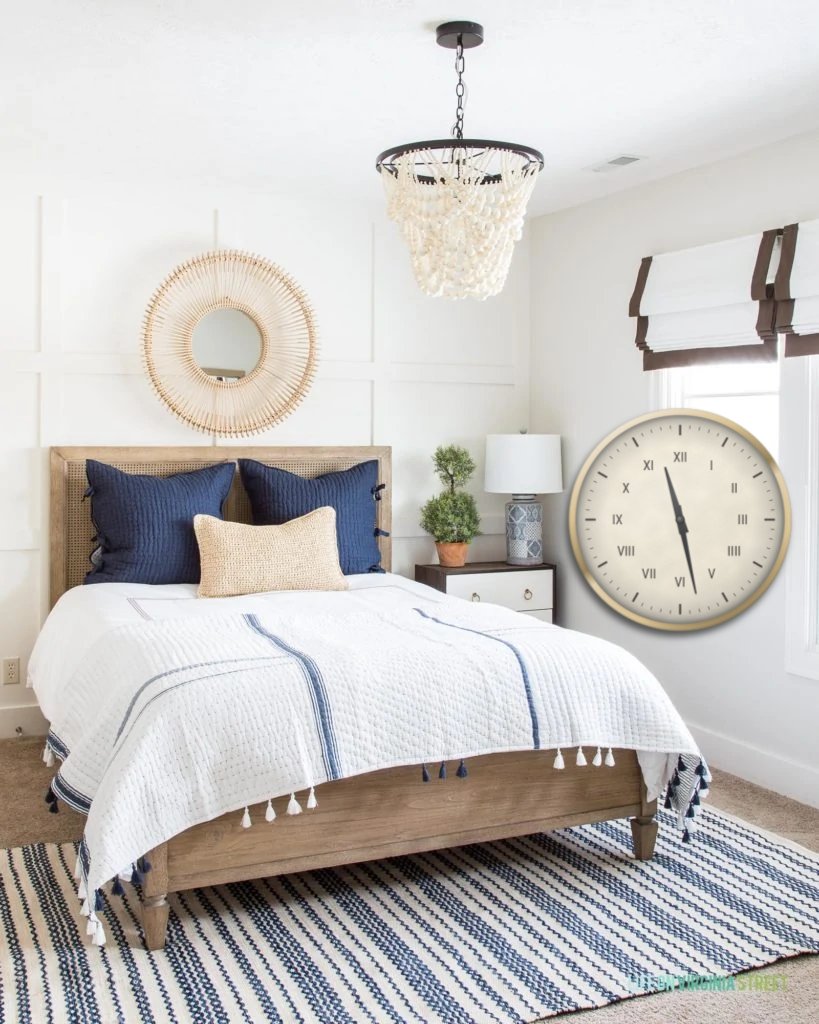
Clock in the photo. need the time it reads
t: 11:28
